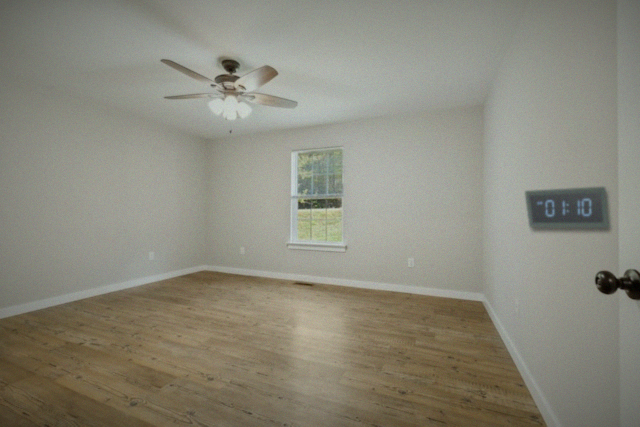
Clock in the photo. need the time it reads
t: 1:10
